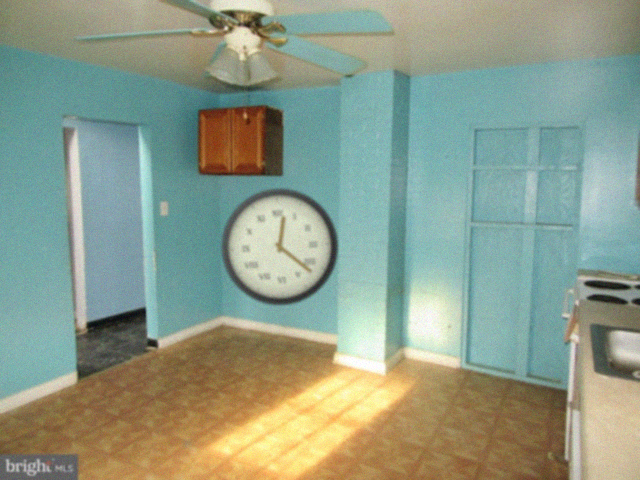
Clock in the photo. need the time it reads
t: 12:22
